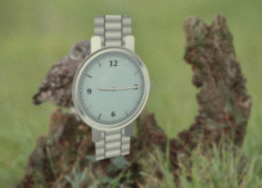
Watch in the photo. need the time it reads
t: 9:15
